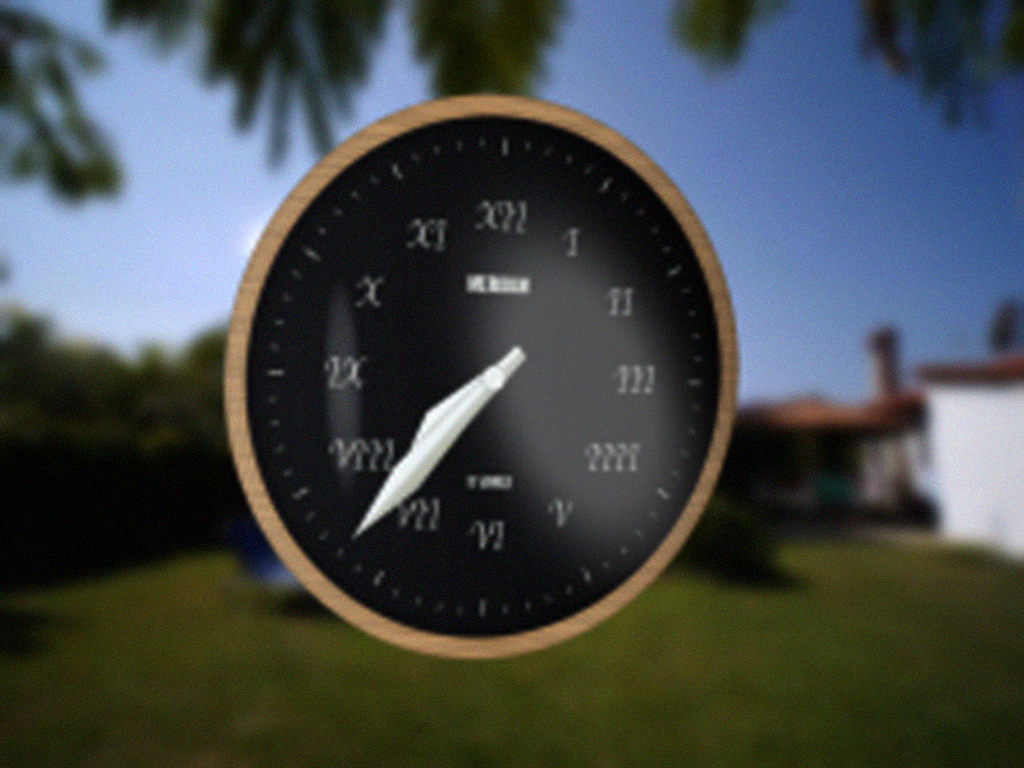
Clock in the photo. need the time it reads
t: 7:37
